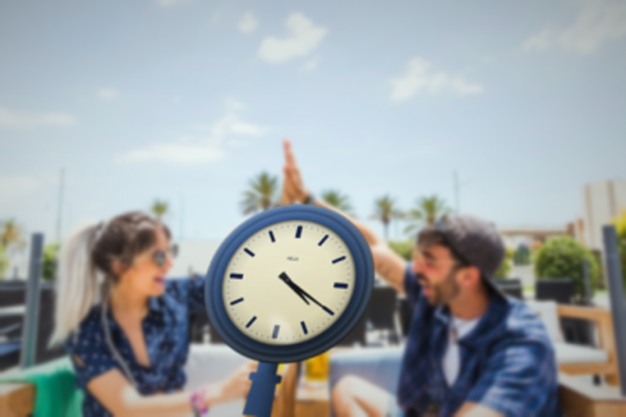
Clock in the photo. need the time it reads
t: 4:20
